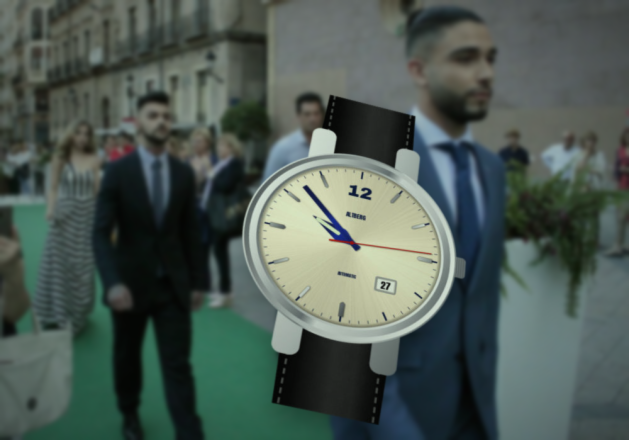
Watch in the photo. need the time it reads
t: 9:52:14
